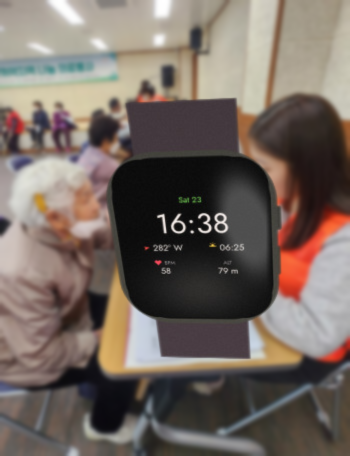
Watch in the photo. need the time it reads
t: 16:38
